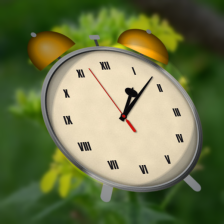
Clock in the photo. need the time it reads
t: 1:07:57
